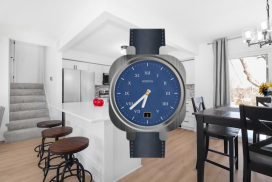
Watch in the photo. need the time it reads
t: 6:38
